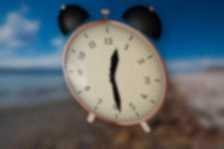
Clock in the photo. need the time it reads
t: 12:29
